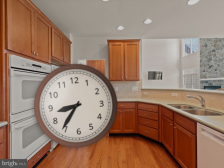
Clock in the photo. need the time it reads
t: 8:36
